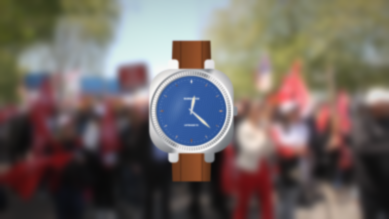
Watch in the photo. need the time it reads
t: 12:22
